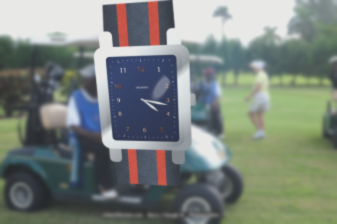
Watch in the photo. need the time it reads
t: 4:17
